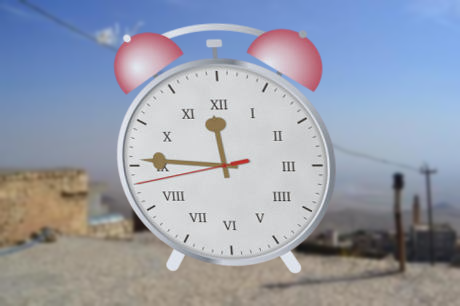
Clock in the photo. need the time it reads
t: 11:45:43
